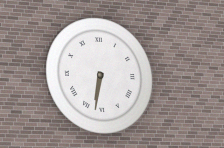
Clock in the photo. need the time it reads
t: 6:32
